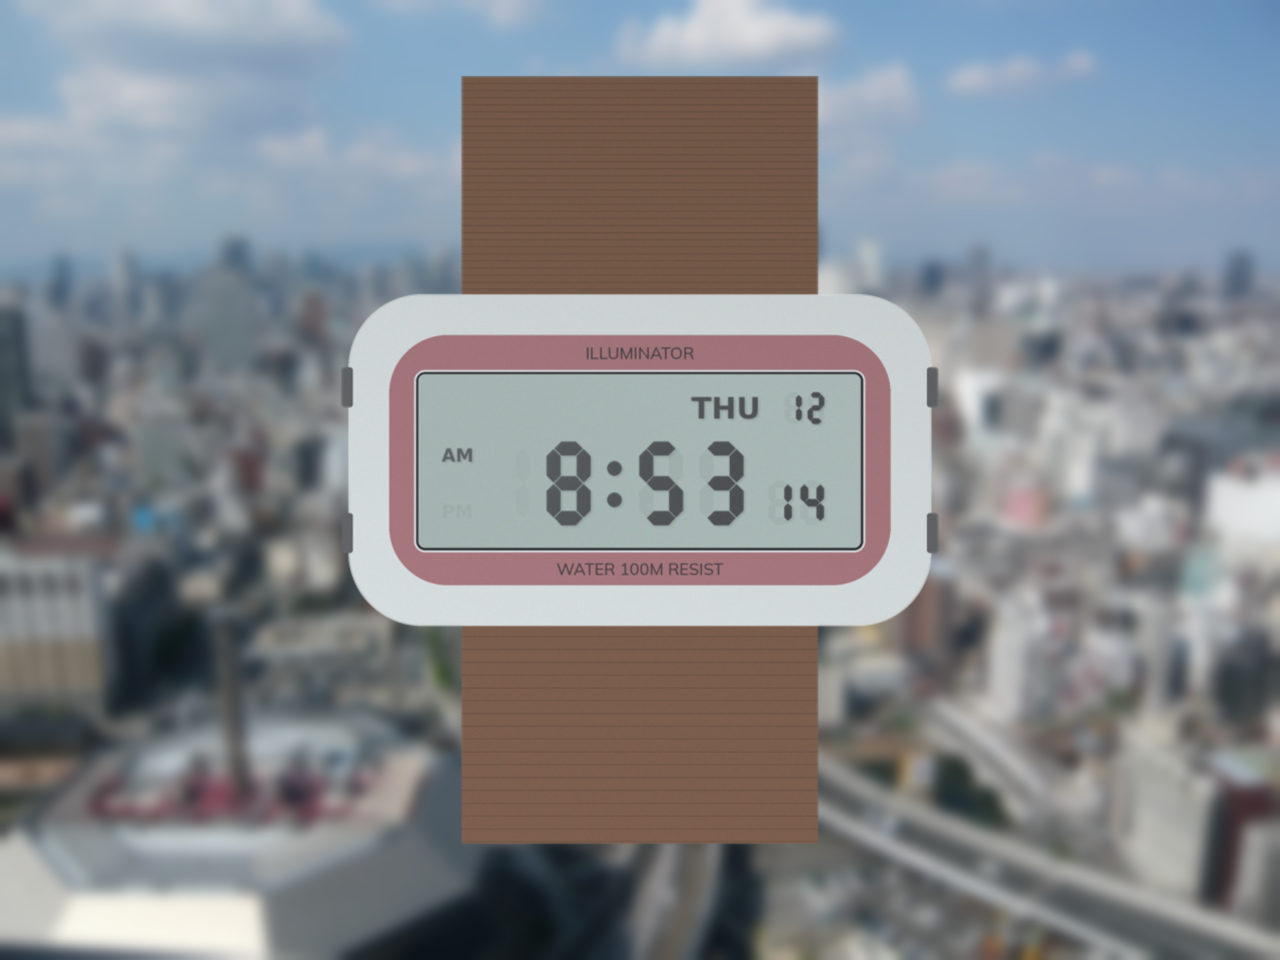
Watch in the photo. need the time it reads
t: 8:53:14
